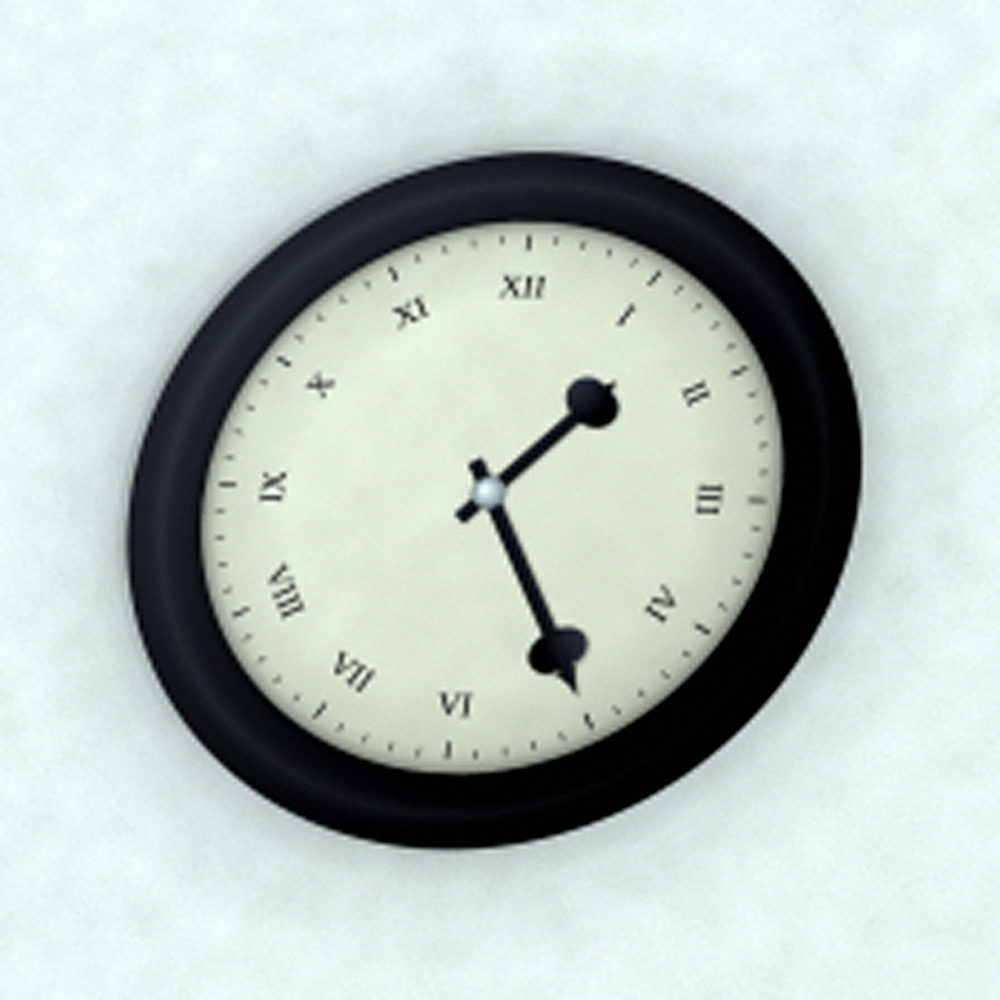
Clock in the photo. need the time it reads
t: 1:25
